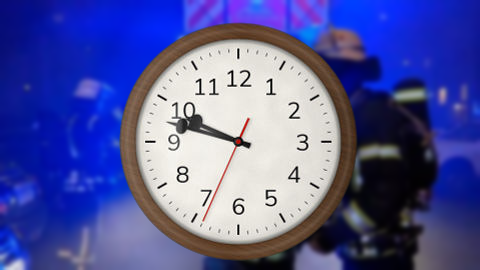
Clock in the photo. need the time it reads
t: 9:47:34
